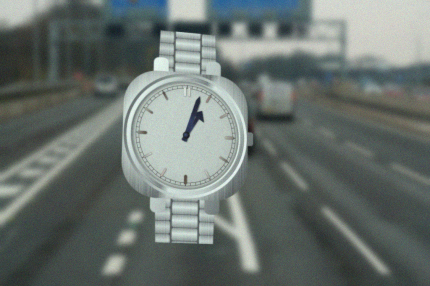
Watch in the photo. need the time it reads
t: 1:03
